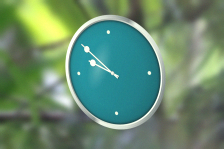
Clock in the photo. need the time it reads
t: 9:52
